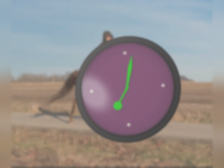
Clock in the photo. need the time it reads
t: 7:02
